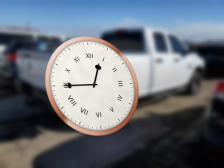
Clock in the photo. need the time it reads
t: 12:45
